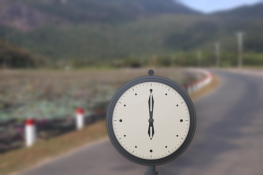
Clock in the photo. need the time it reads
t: 6:00
